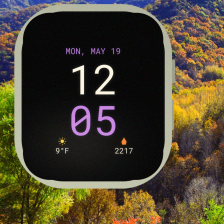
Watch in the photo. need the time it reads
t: 12:05
